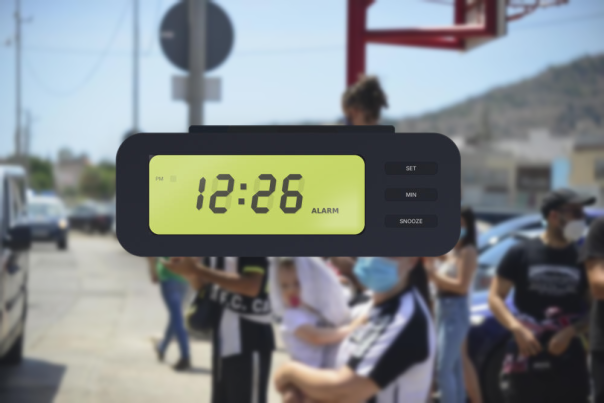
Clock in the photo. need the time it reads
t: 12:26
